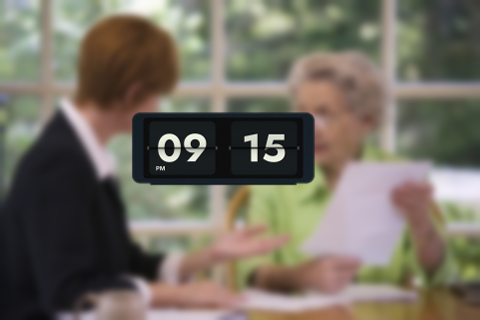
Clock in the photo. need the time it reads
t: 9:15
